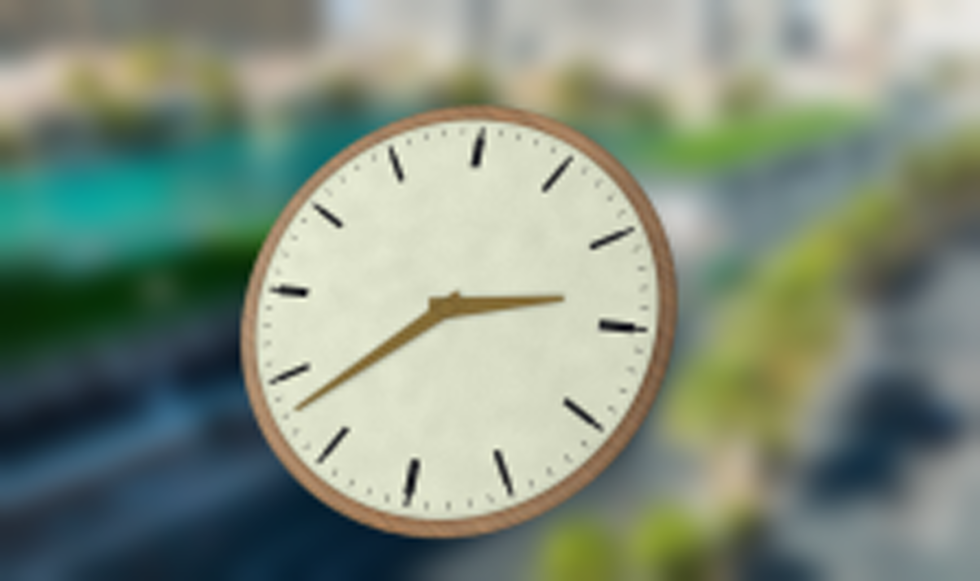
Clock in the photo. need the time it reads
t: 2:38
